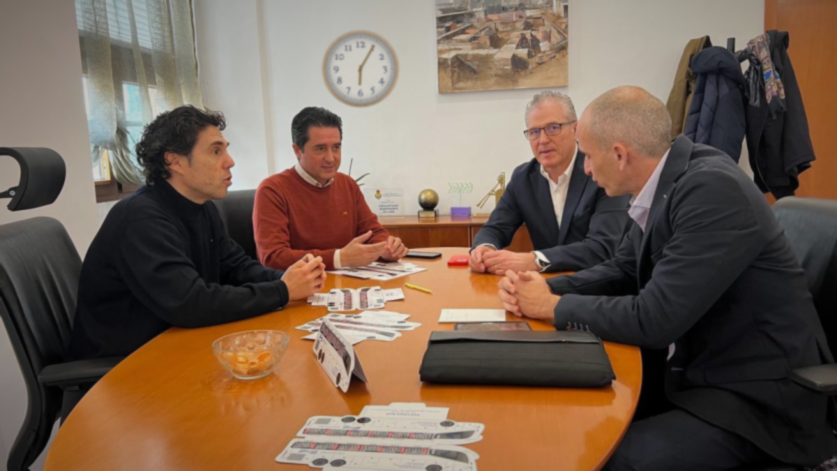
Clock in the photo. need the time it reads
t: 6:05
